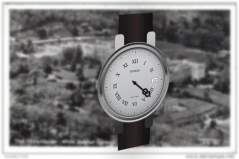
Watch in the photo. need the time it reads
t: 4:22
